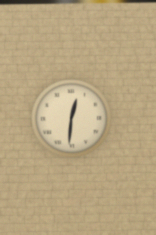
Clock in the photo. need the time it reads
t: 12:31
